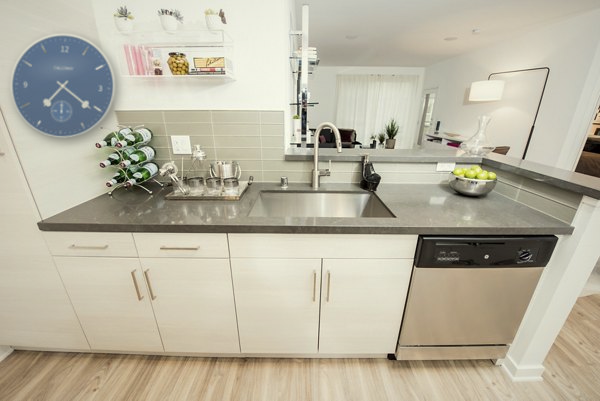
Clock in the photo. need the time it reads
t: 7:21
